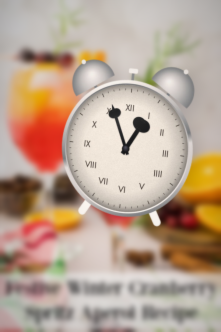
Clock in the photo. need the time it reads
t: 12:56
